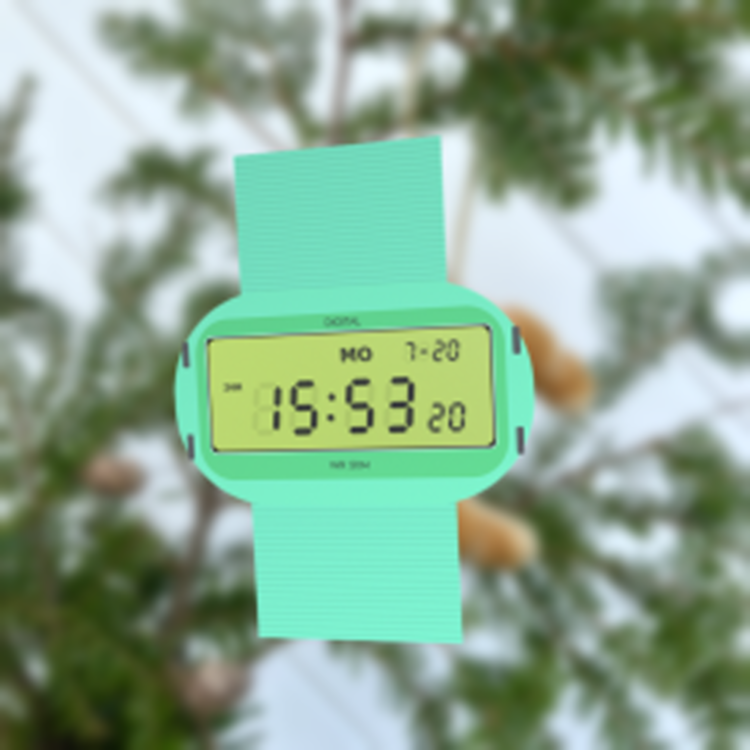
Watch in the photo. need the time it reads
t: 15:53:20
